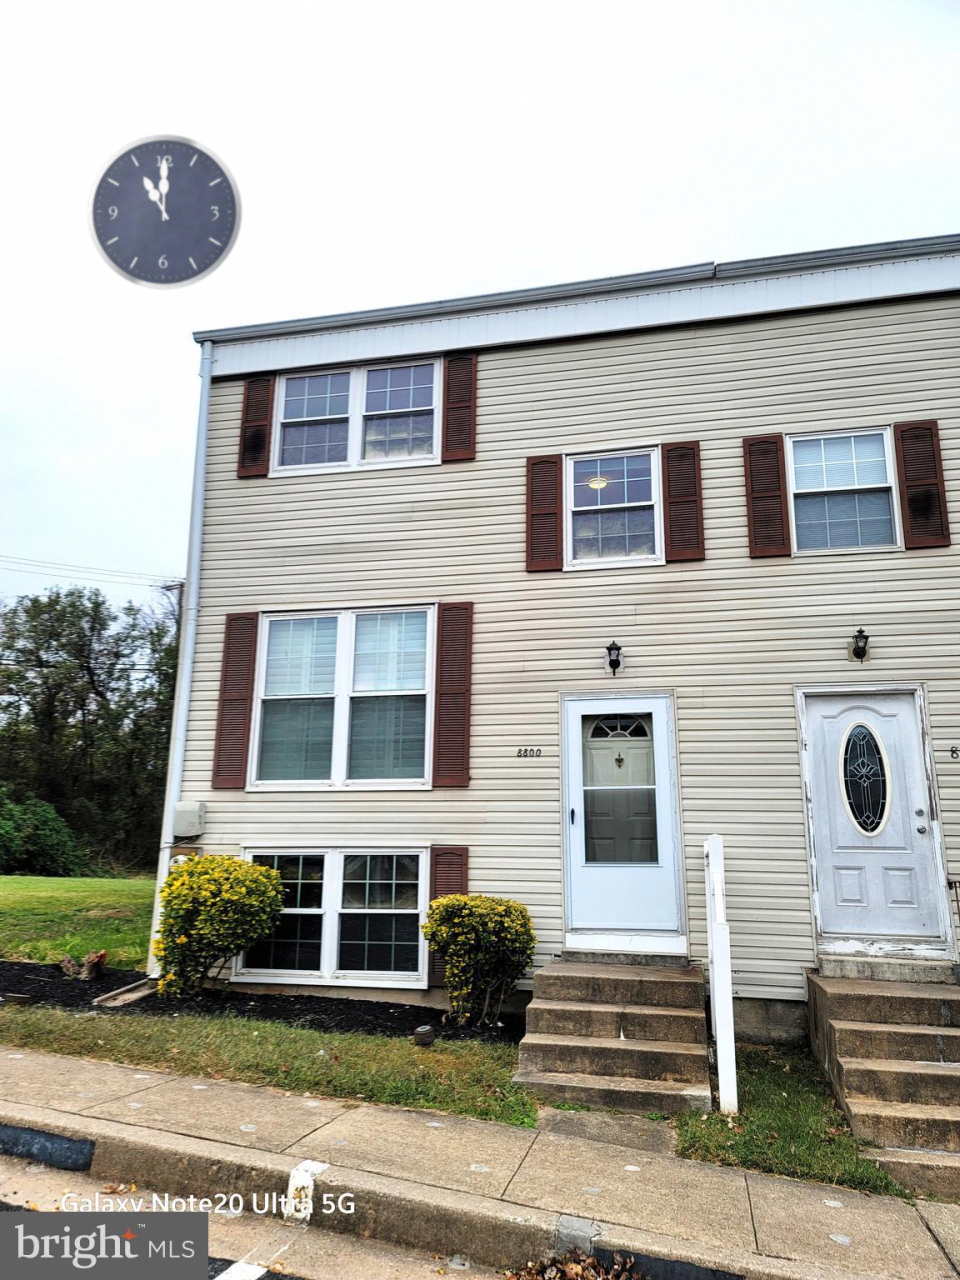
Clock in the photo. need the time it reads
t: 11:00
